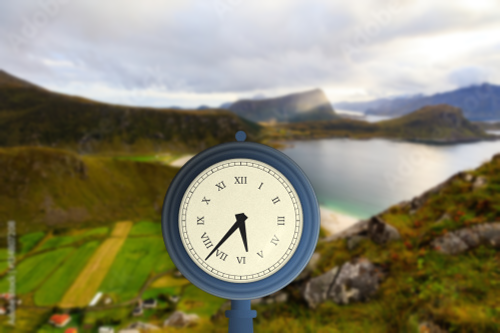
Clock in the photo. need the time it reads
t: 5:37
